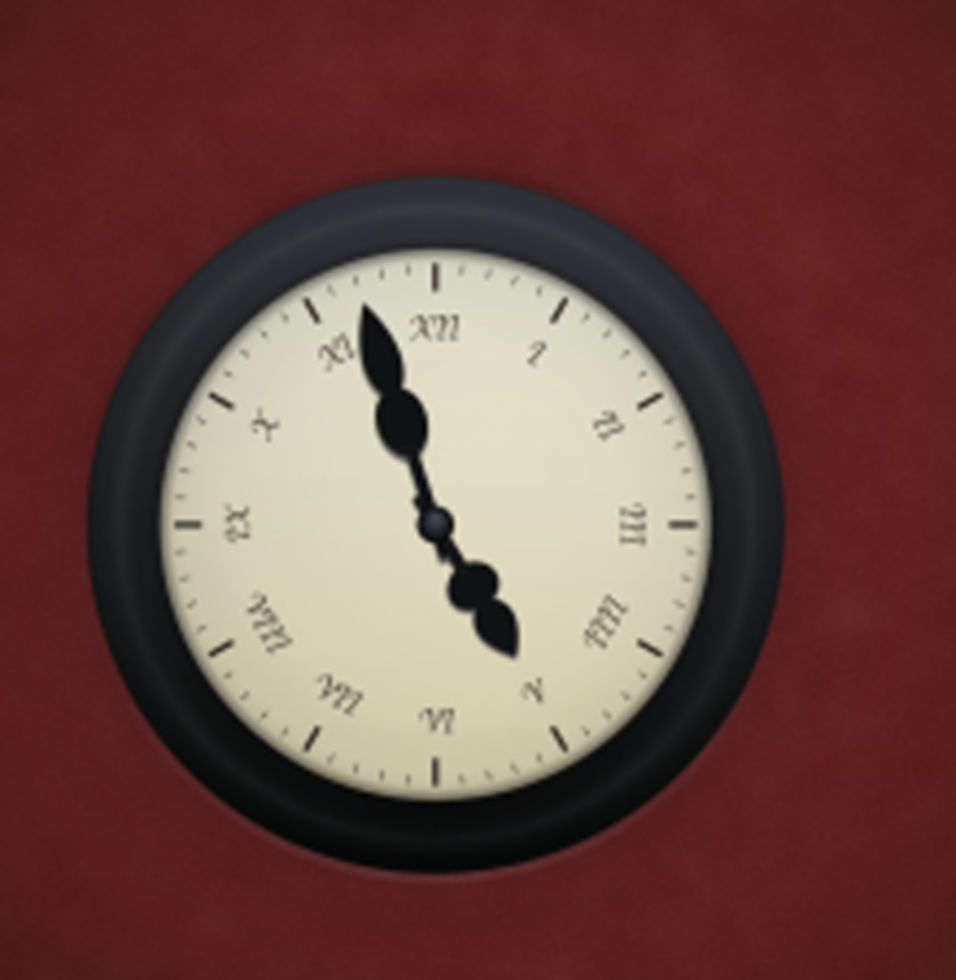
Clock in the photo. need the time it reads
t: 4:57
